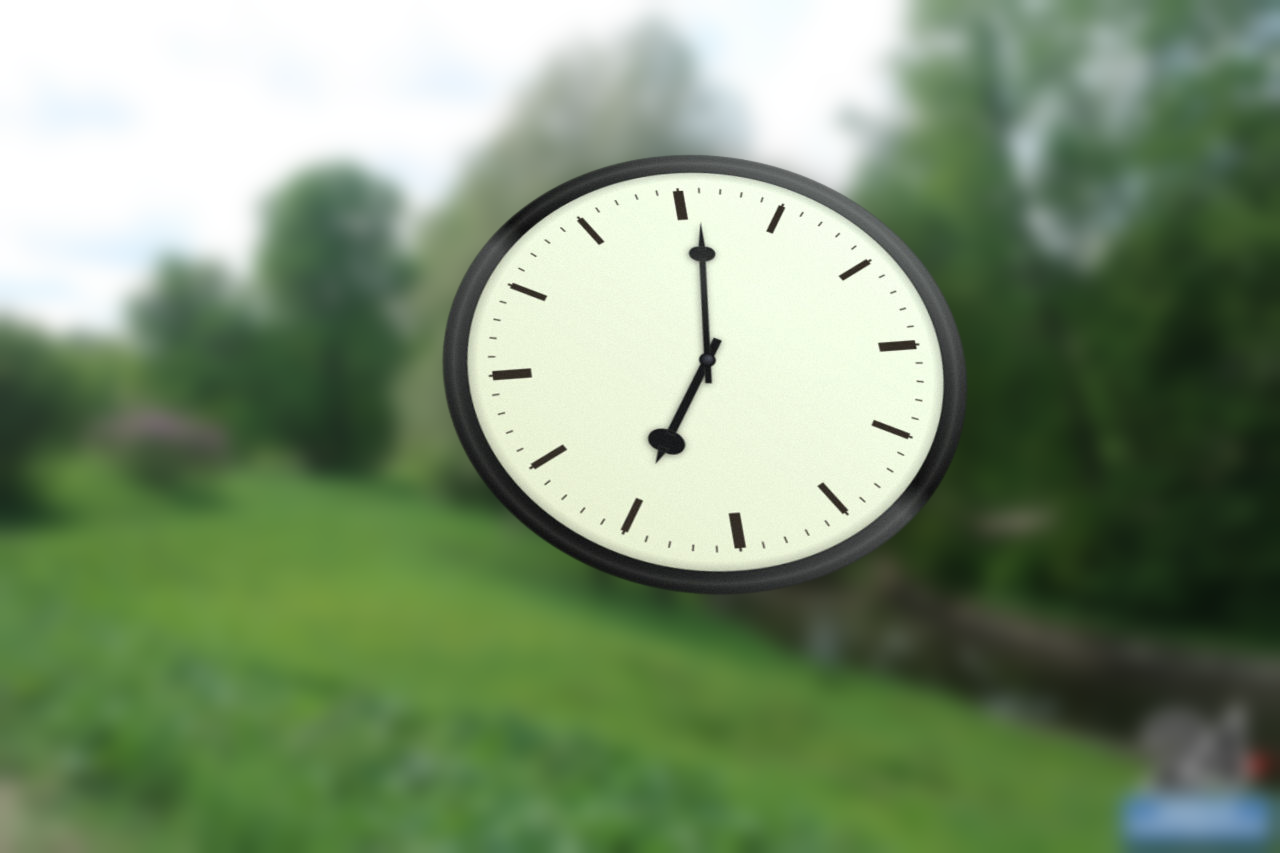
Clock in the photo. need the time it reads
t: 7:01
